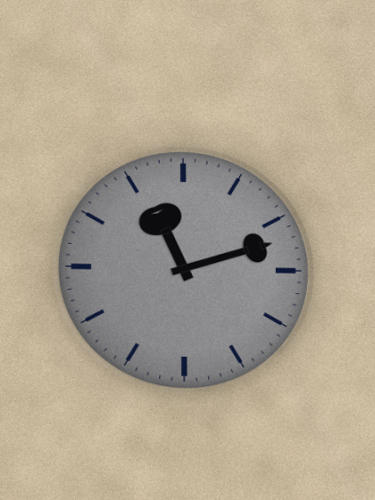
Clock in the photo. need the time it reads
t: 11:12
